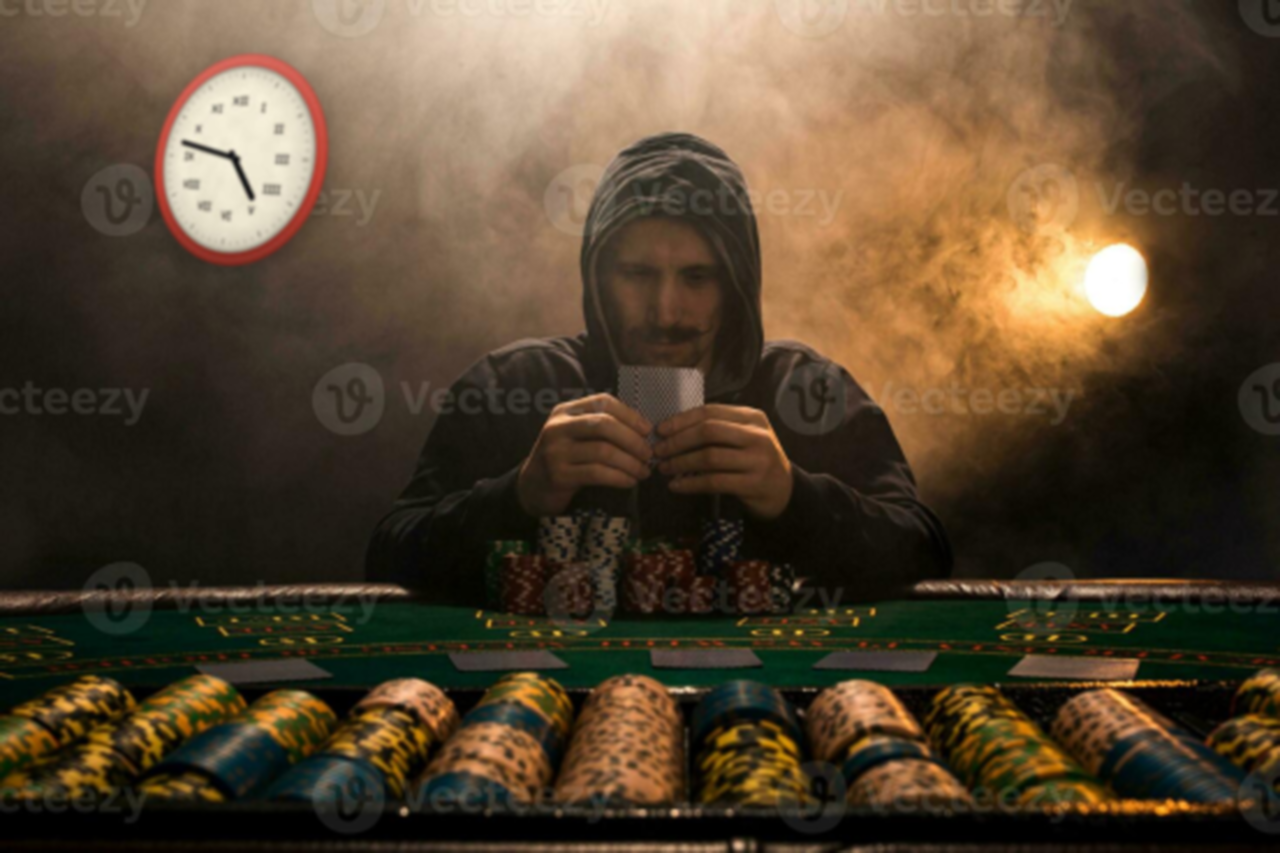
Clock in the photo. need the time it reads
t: 4:47
